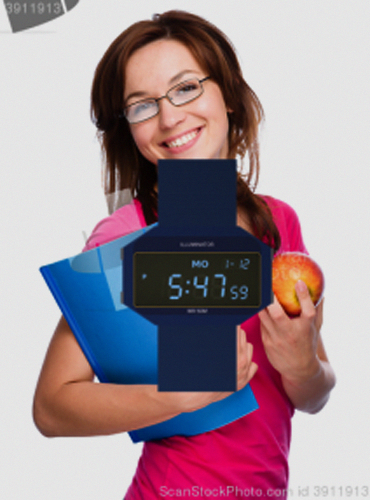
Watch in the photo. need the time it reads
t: 5:47:59
